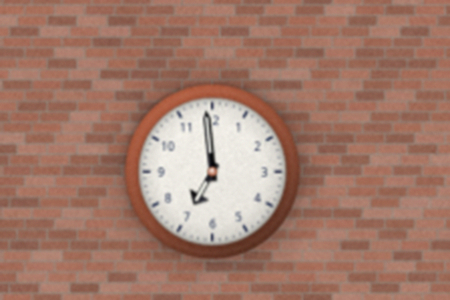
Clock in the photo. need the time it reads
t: 6:59
